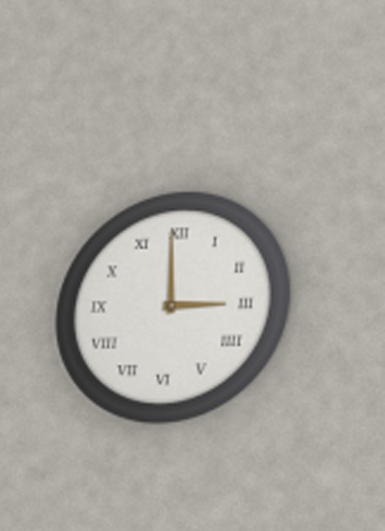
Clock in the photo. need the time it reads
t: 2:59
